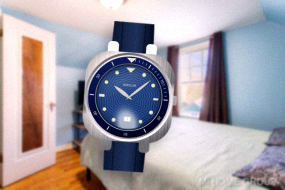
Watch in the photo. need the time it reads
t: 10:08
